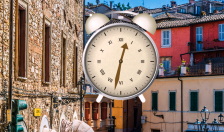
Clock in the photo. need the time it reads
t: 12:32
